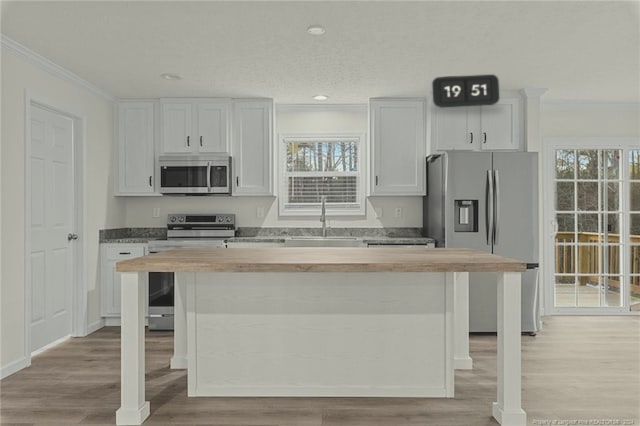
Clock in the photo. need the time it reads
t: 19:51
